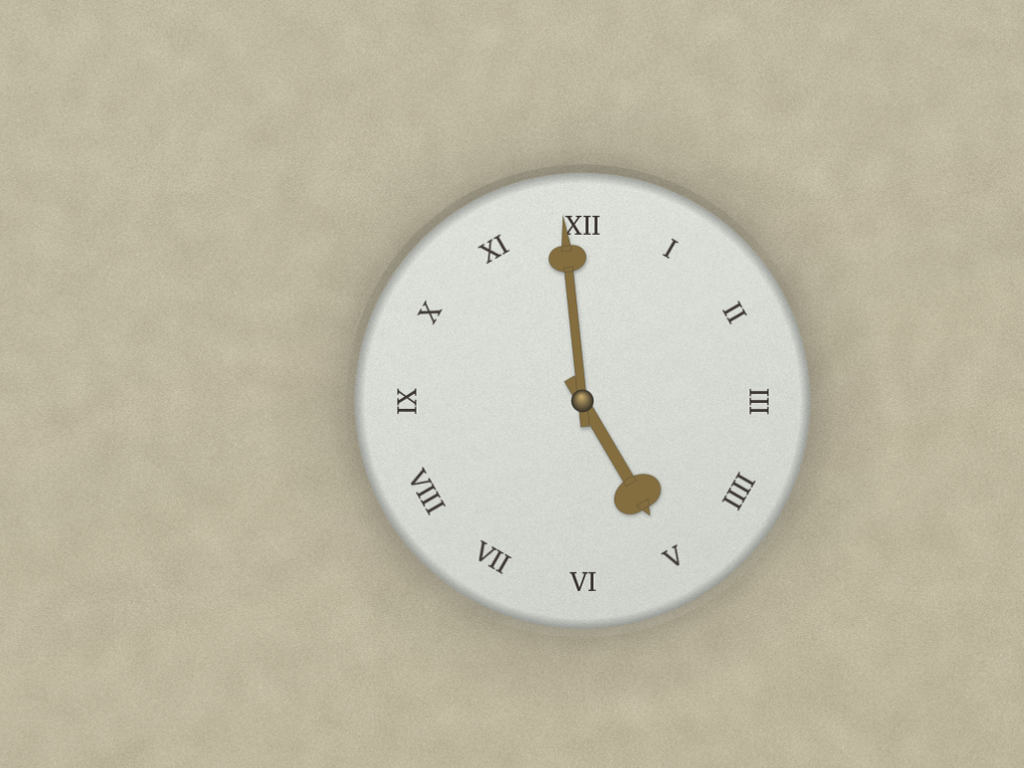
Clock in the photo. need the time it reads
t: 4:59
